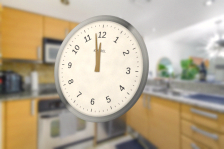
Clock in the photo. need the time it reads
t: 11:58
